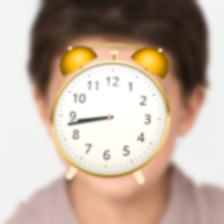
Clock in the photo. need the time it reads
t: 8:43
